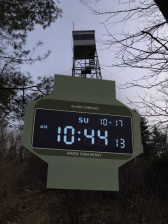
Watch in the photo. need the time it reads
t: 10:44:13
